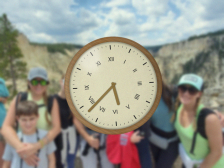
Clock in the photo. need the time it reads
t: 5:38
